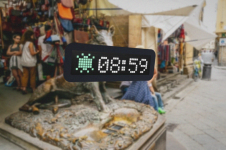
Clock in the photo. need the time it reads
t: 8:59
